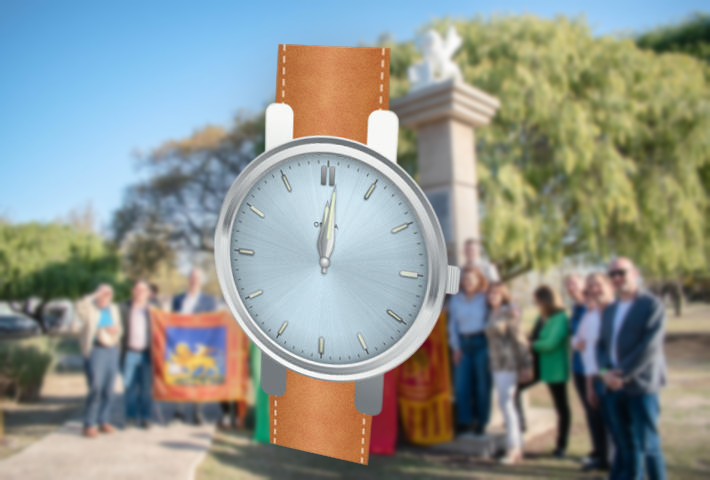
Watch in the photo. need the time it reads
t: 12:01
